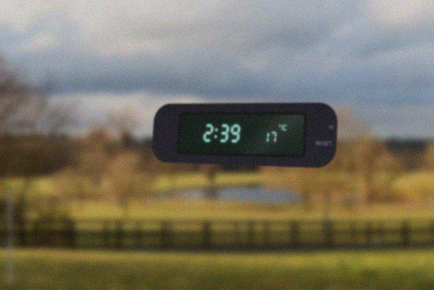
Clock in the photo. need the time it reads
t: 2:39
